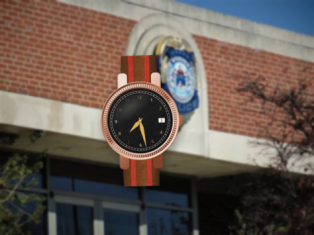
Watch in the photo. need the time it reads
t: 7:28
